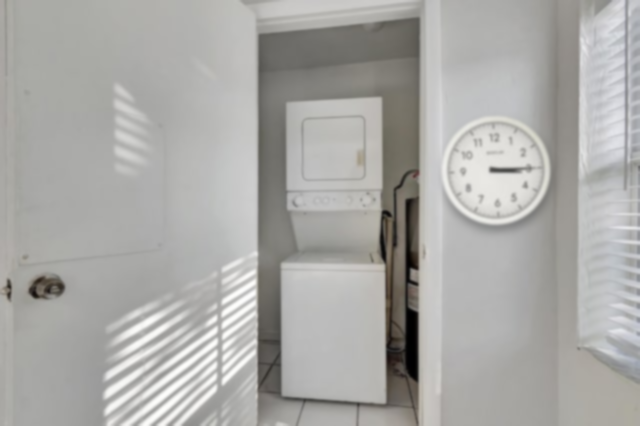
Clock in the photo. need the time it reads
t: 3:15
